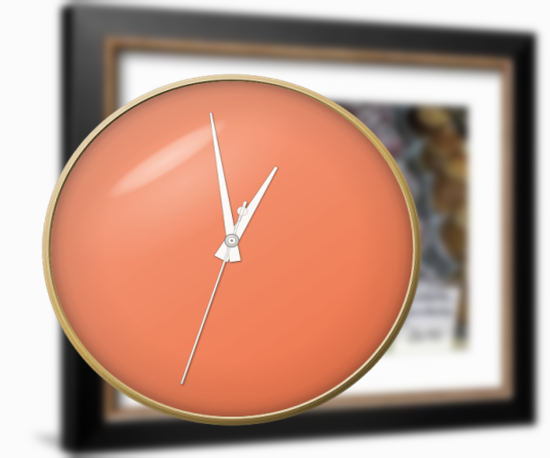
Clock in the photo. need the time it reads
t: 12:58:33
